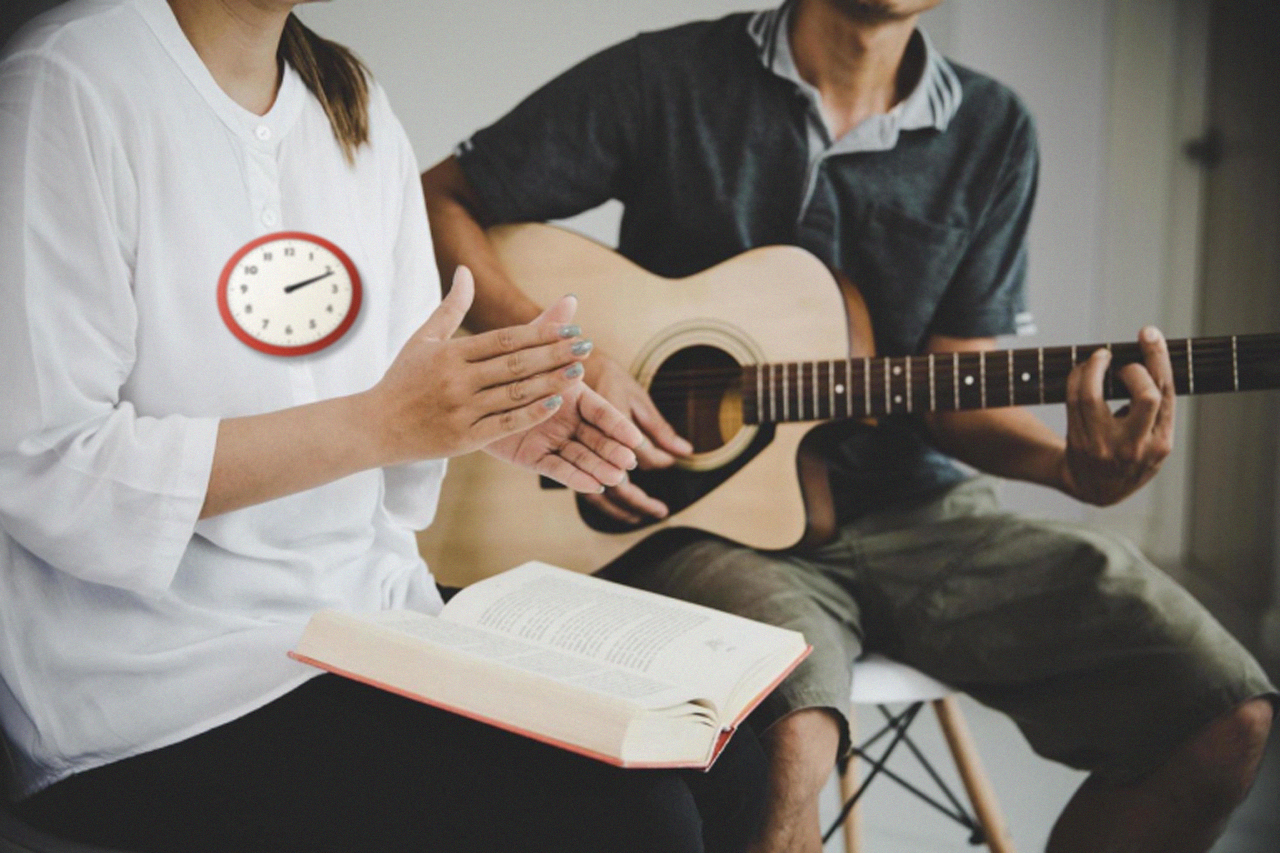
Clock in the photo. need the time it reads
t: 2:11
